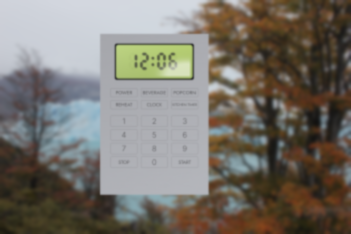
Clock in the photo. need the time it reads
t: 12:06
